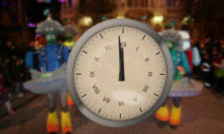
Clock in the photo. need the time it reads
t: 11:59
